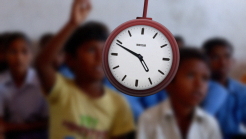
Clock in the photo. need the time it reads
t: 4:49
